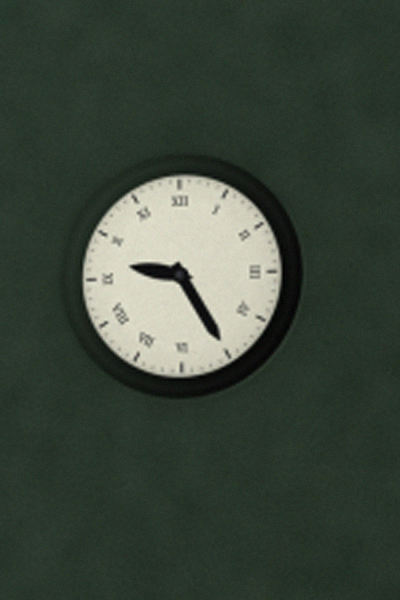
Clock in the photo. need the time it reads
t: 9:25
